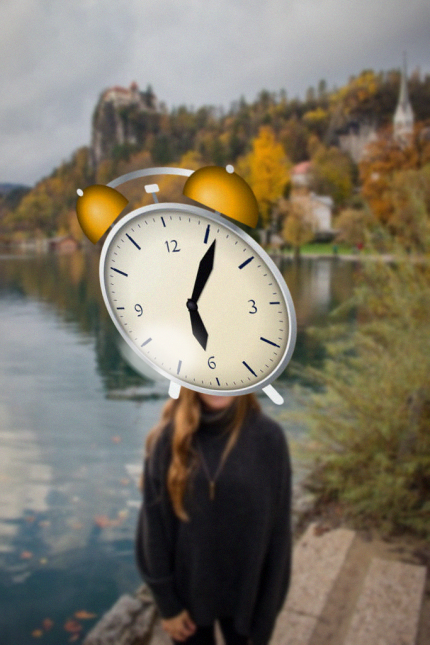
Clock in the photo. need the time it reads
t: 6:06
